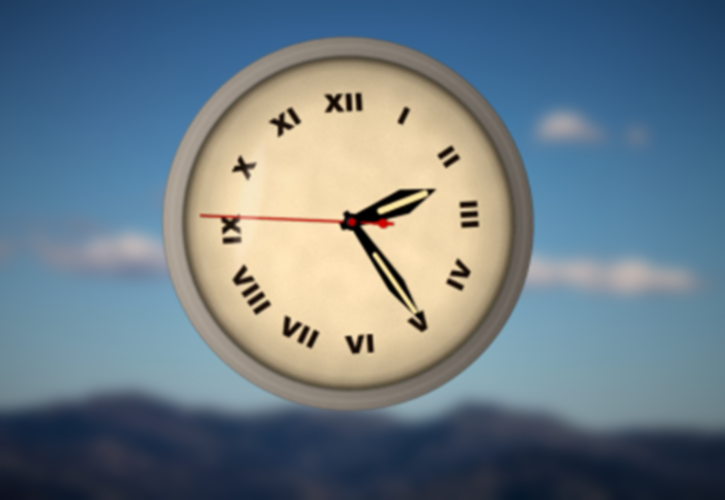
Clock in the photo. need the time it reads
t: 2:24:46
